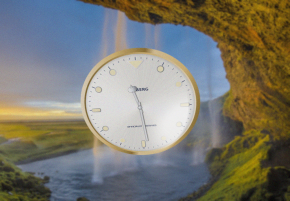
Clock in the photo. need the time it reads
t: 11:29
